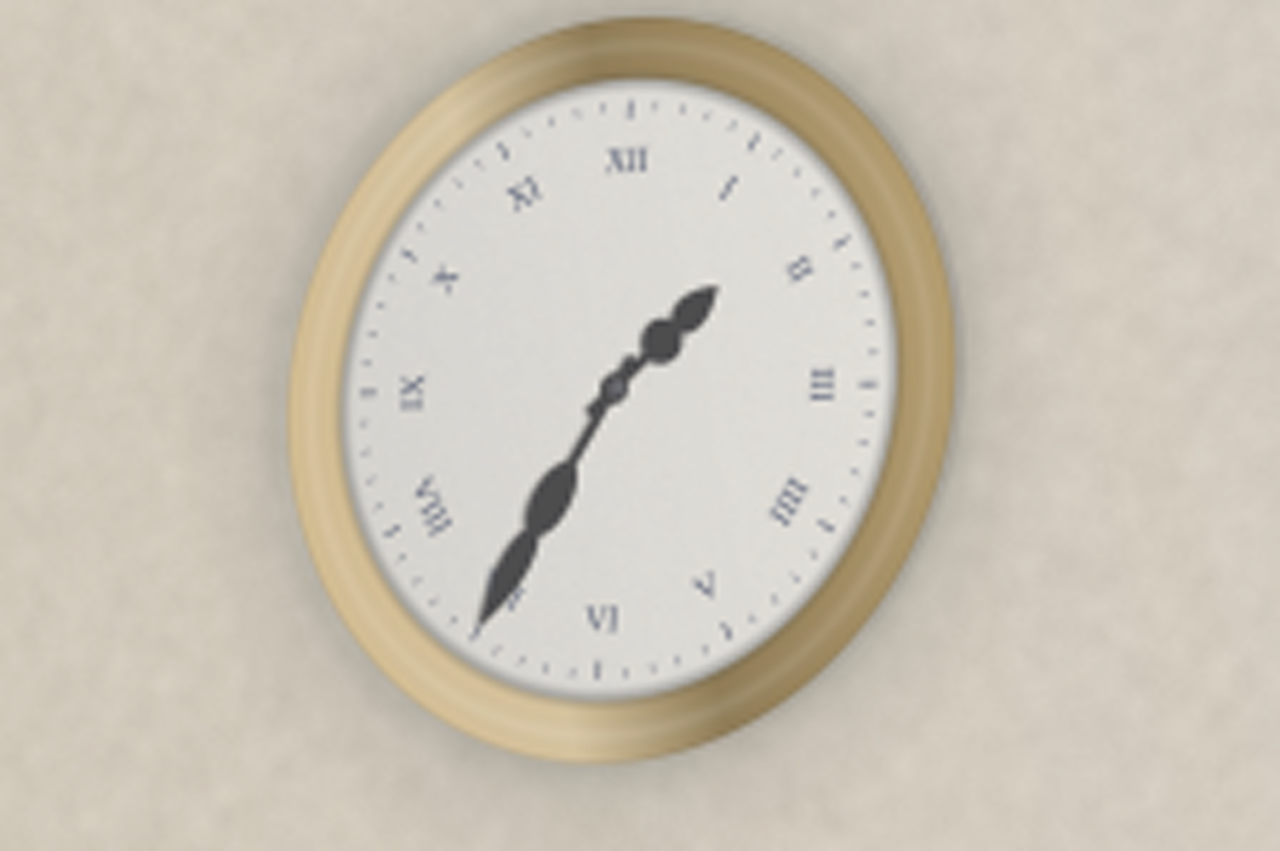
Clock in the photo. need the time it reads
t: 1:35
